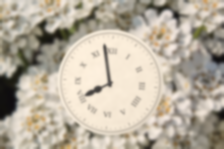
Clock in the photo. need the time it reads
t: 7:58
